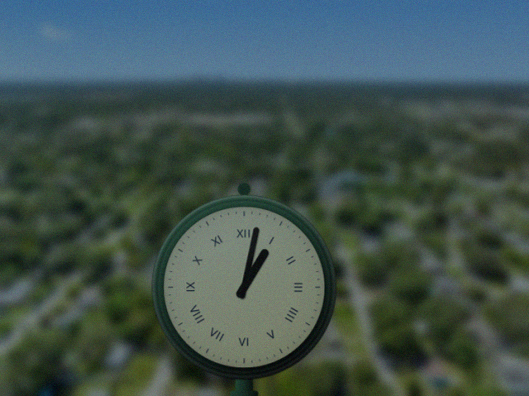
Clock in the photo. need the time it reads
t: 1:02
